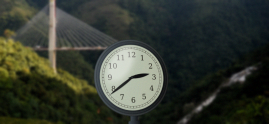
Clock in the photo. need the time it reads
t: 2:39
